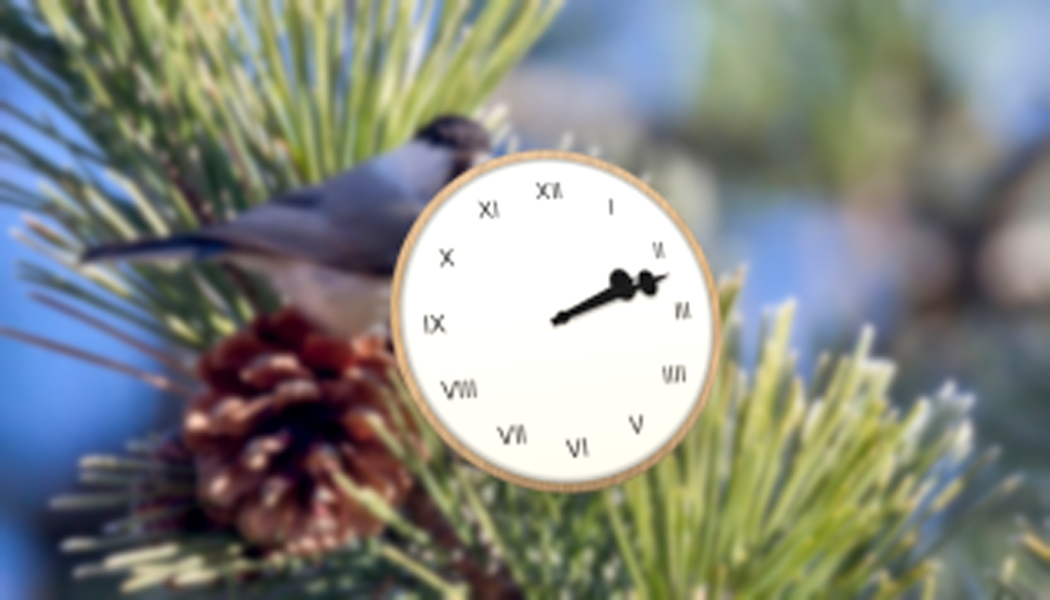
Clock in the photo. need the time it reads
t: 2:12
